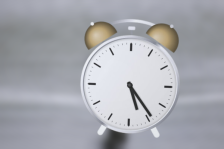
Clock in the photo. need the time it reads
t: 5:24
